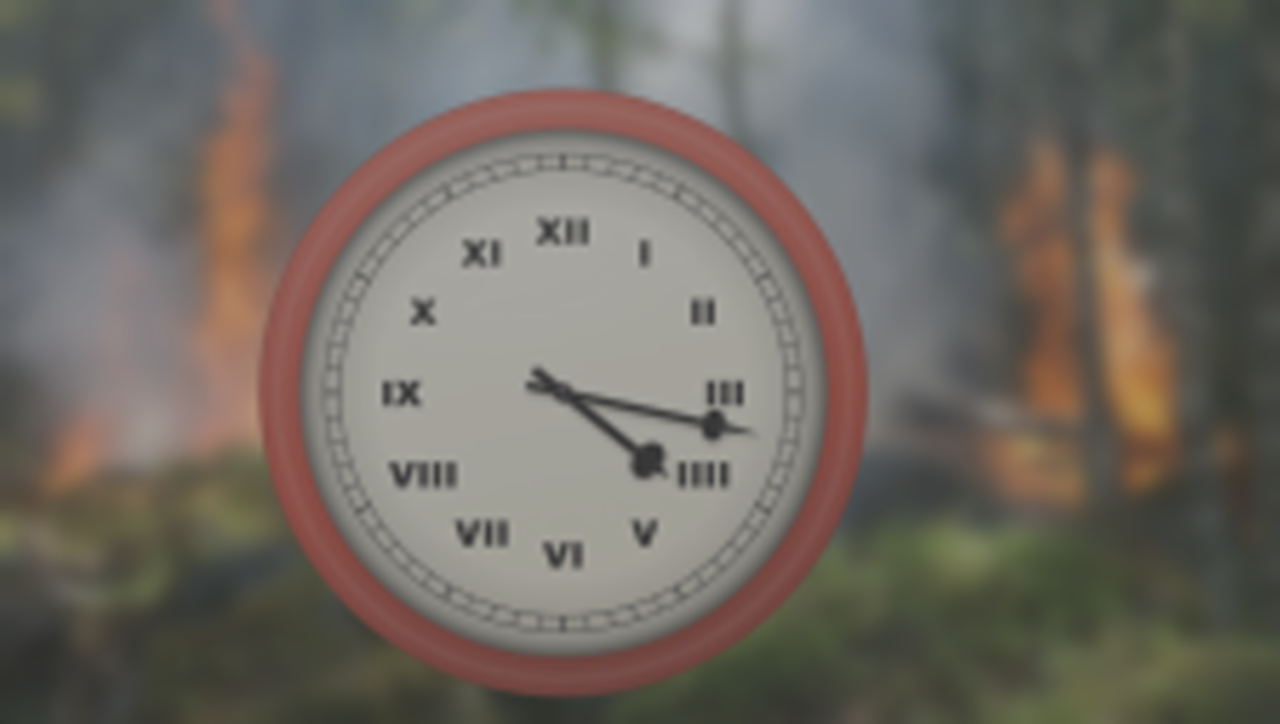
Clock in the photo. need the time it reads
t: 4:17
